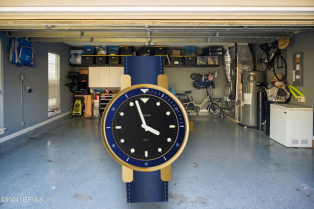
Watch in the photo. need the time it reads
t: 3:57
